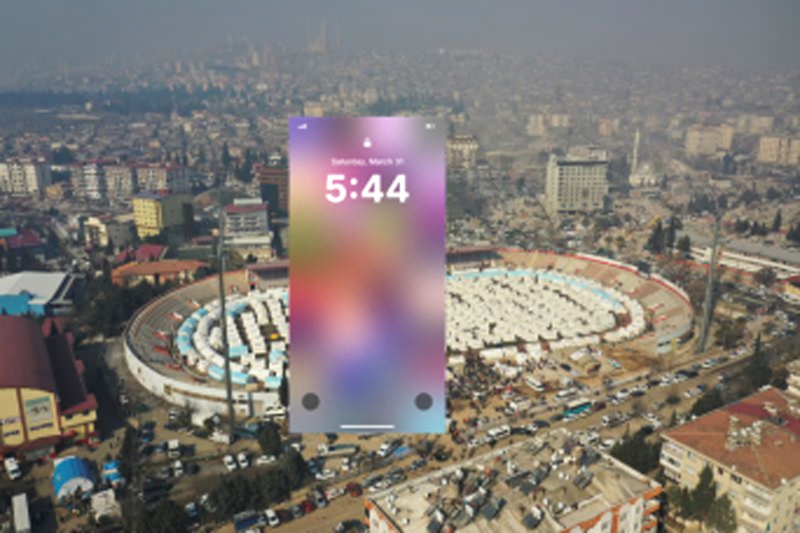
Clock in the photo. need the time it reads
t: 5:44
